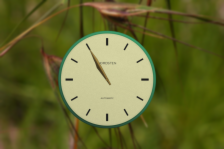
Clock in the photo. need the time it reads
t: 10:55
